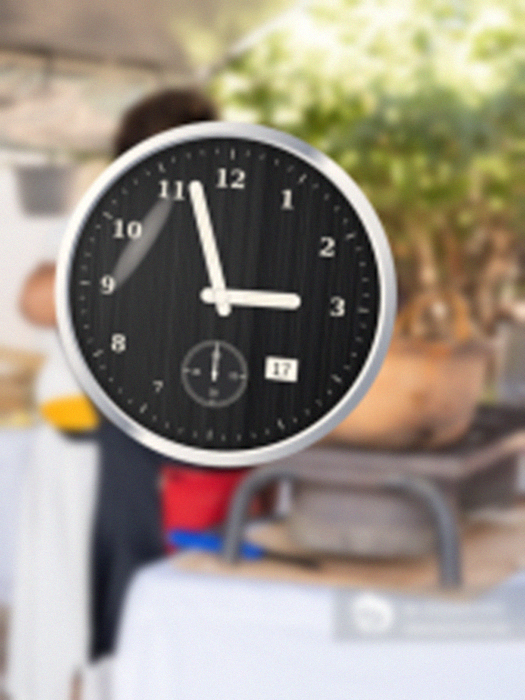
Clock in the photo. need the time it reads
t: 2:57
